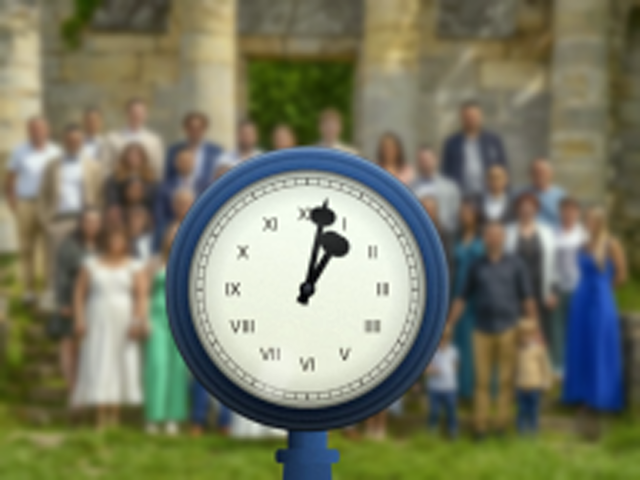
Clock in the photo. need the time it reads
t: 1:02
